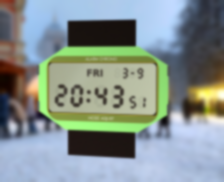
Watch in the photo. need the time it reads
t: 20:43:51
